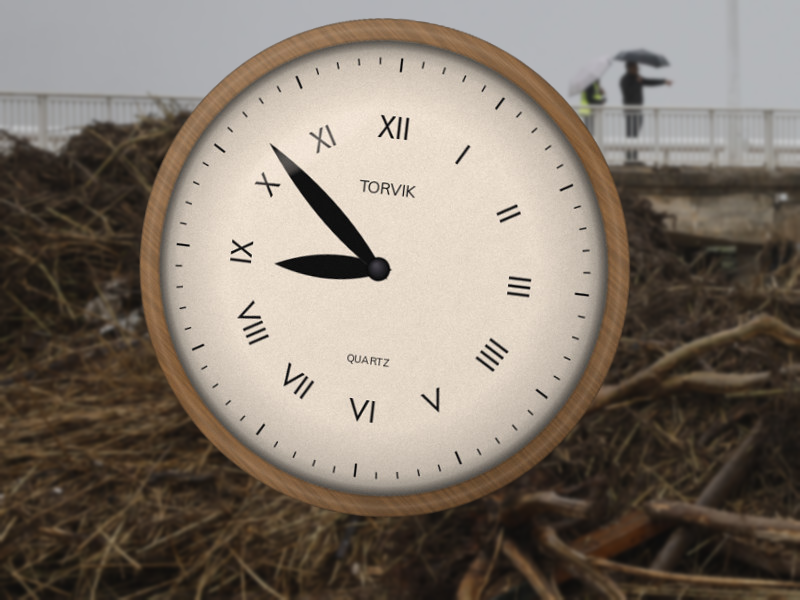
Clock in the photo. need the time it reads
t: 8:52
